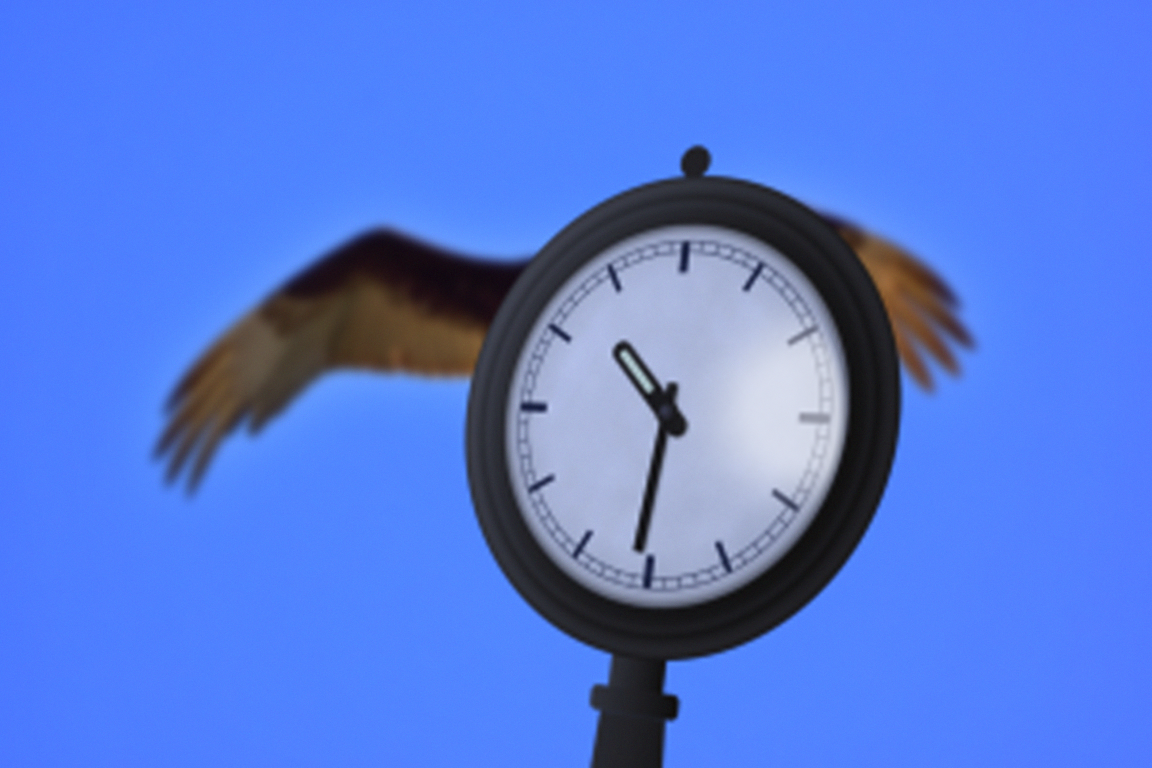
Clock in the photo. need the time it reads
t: 10:31
